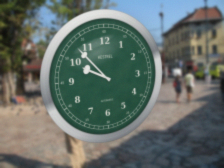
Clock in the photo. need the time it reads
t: 9:53
